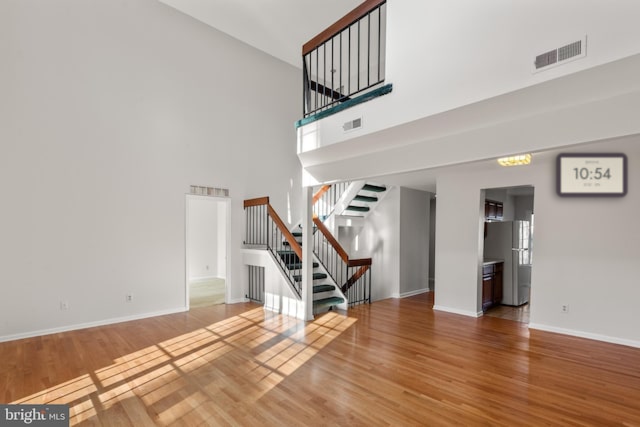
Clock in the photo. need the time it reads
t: 10:54
